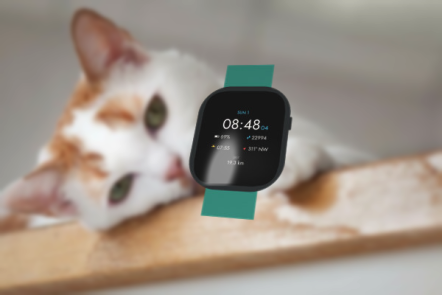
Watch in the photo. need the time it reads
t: 8:48
